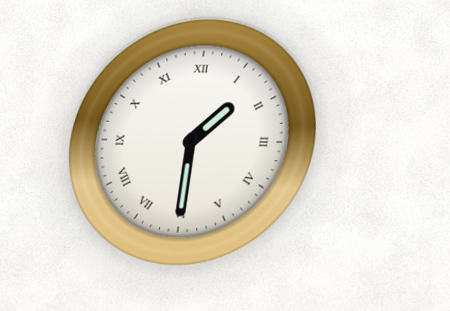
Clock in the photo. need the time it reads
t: 1:30
